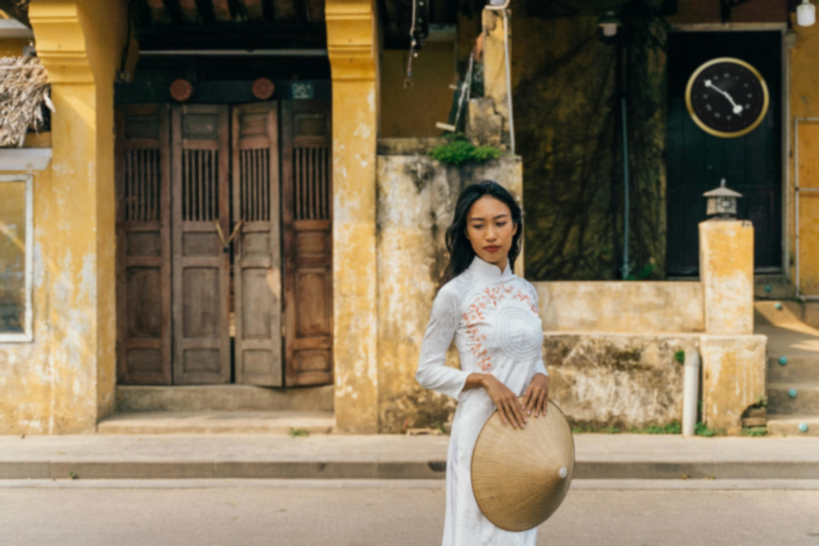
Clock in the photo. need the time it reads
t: 4:51
